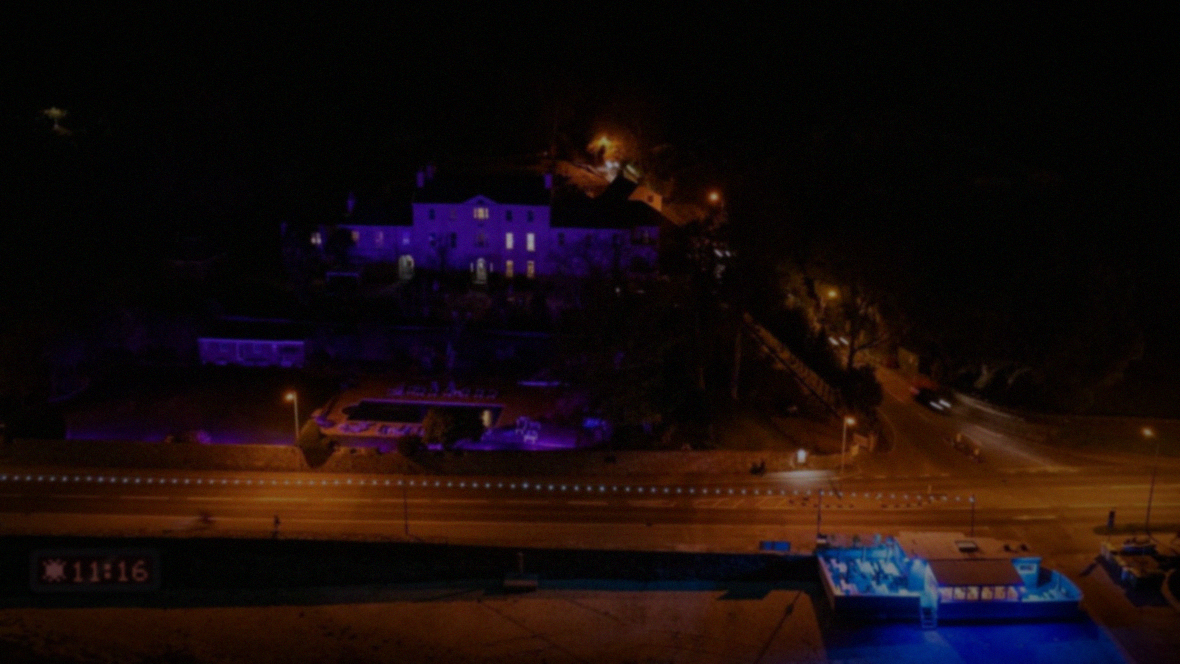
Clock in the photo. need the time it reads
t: 11:16
